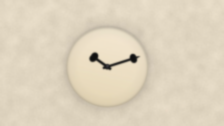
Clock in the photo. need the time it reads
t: 10:12
